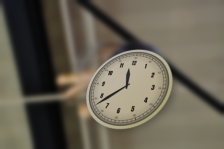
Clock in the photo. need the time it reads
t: 11:38
